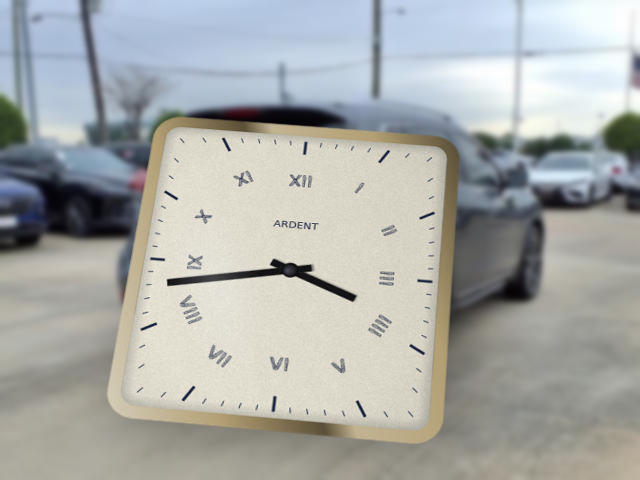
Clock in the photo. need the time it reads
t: 3:43
